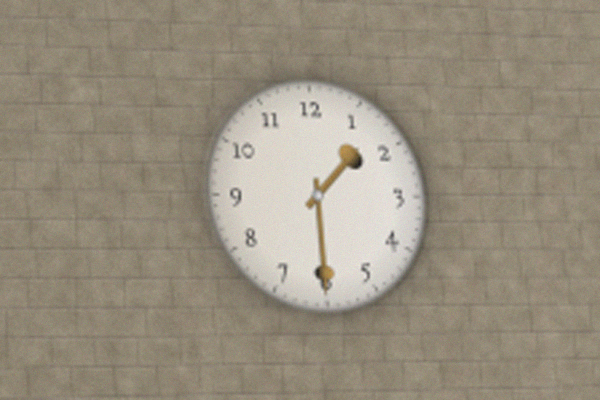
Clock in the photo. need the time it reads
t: 1:30
